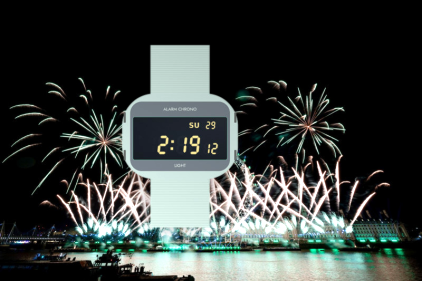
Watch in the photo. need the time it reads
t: 2:19:12
